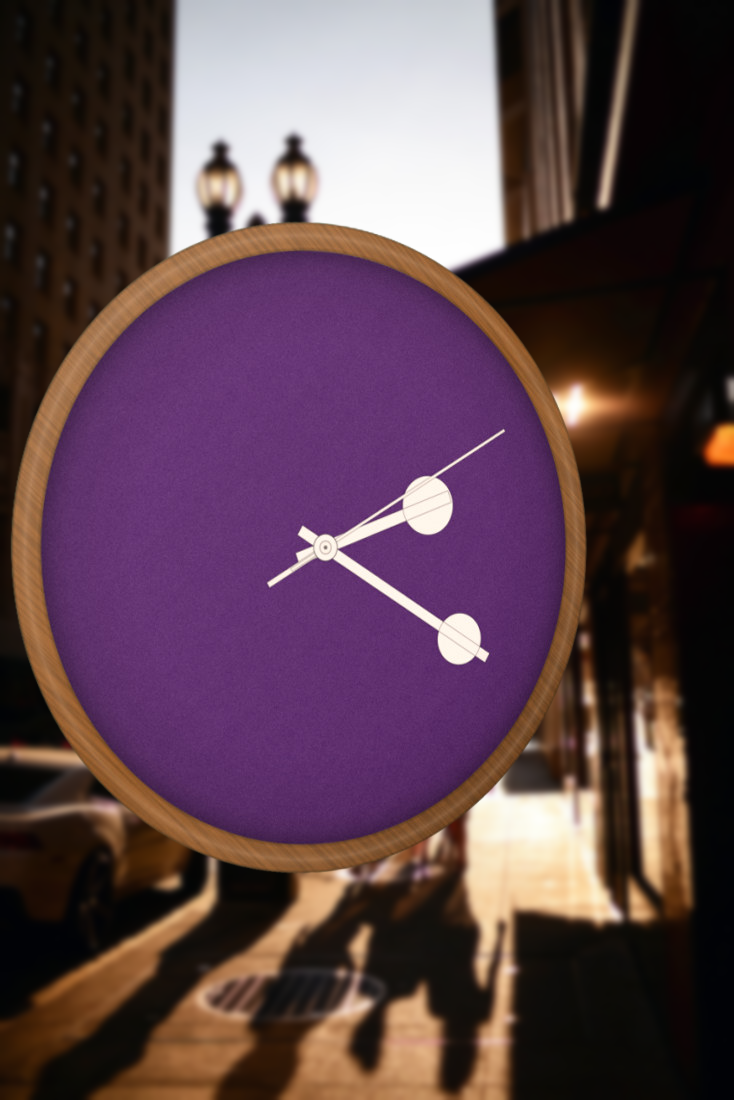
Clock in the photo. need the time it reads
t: 2:20:10
